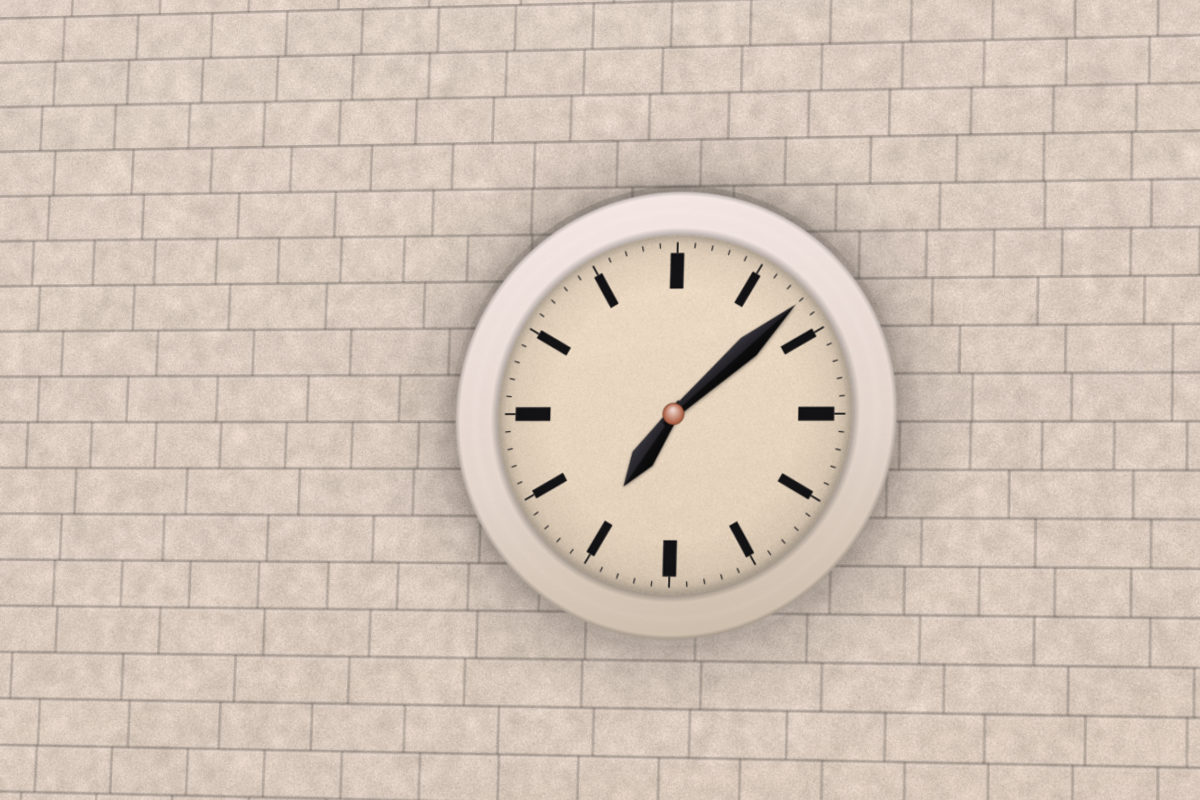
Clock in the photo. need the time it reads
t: 7:08
